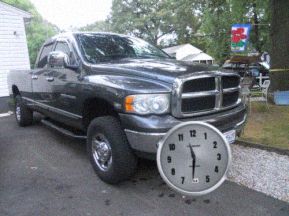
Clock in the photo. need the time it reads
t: 11:31
